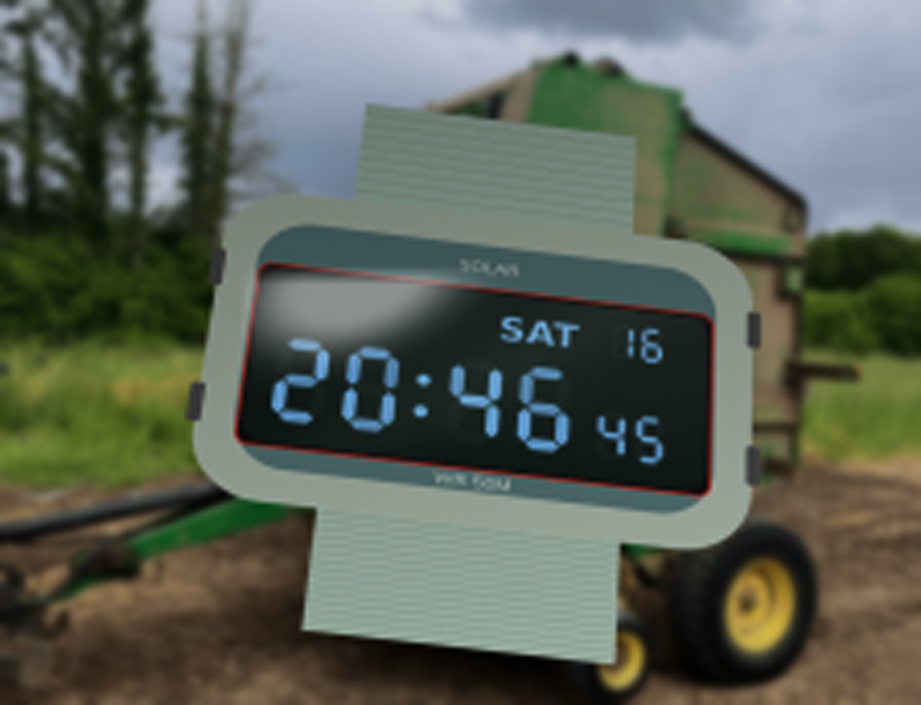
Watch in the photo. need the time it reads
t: 20:46:45
